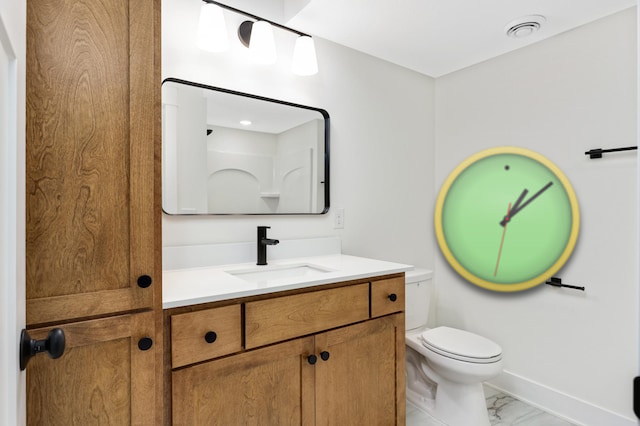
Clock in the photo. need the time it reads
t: 1:08:32
